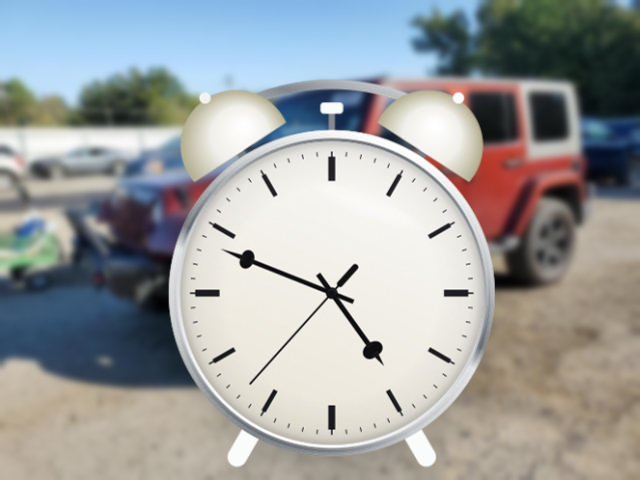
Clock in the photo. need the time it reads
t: 4:48:37
